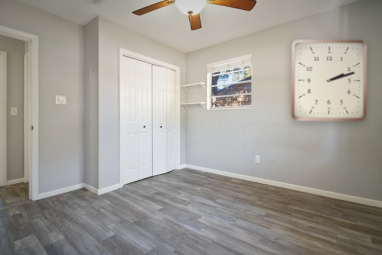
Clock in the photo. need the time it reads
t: 2:12
